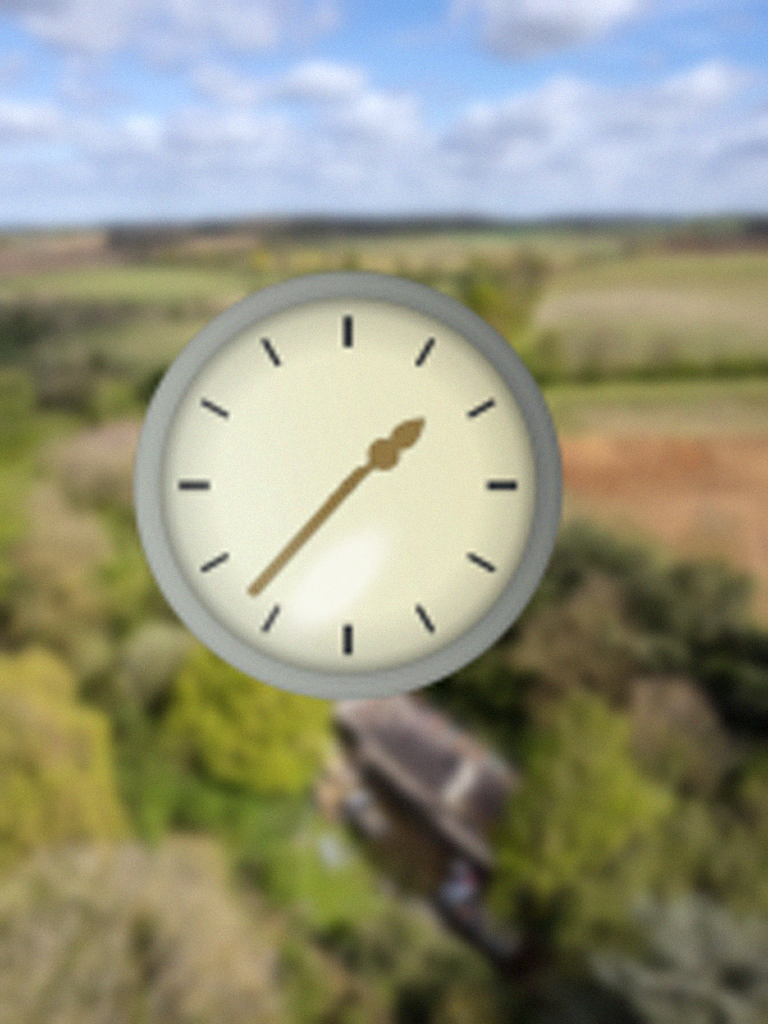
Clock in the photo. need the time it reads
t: 1:37
